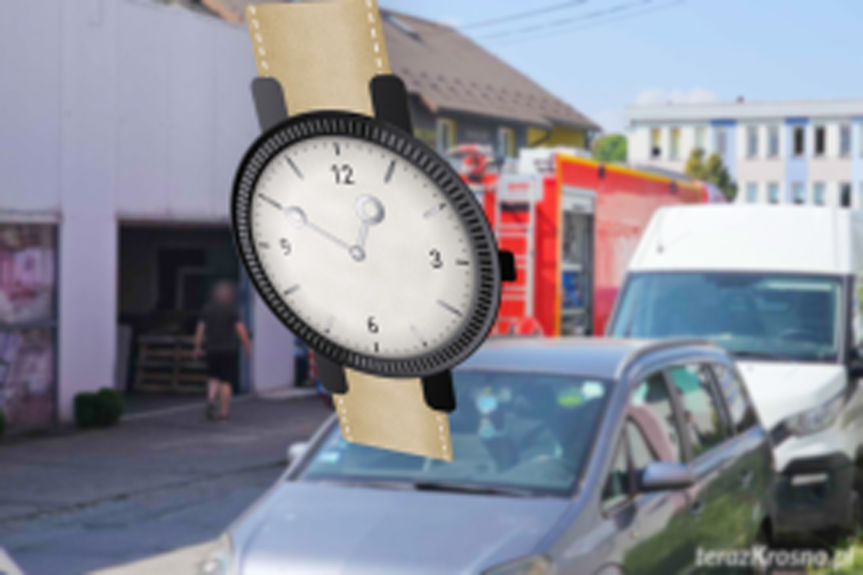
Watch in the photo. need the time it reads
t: 12:50
